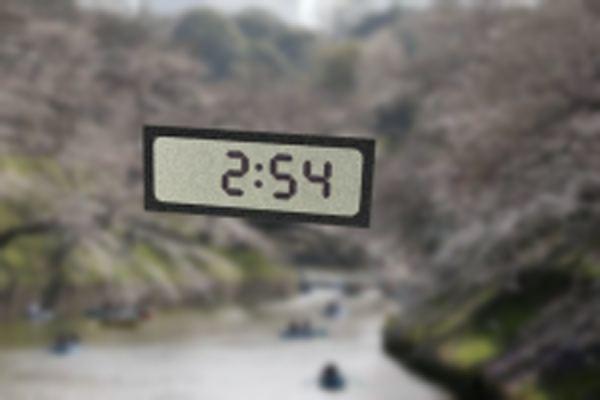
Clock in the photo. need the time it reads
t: 2:54
